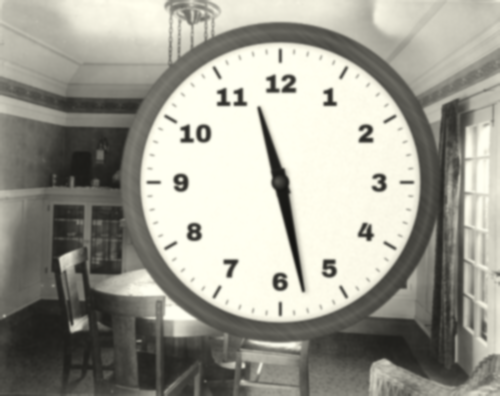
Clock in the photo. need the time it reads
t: 11:28
